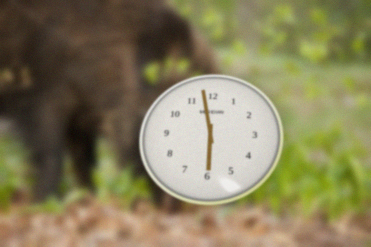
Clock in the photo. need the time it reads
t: 5:58
